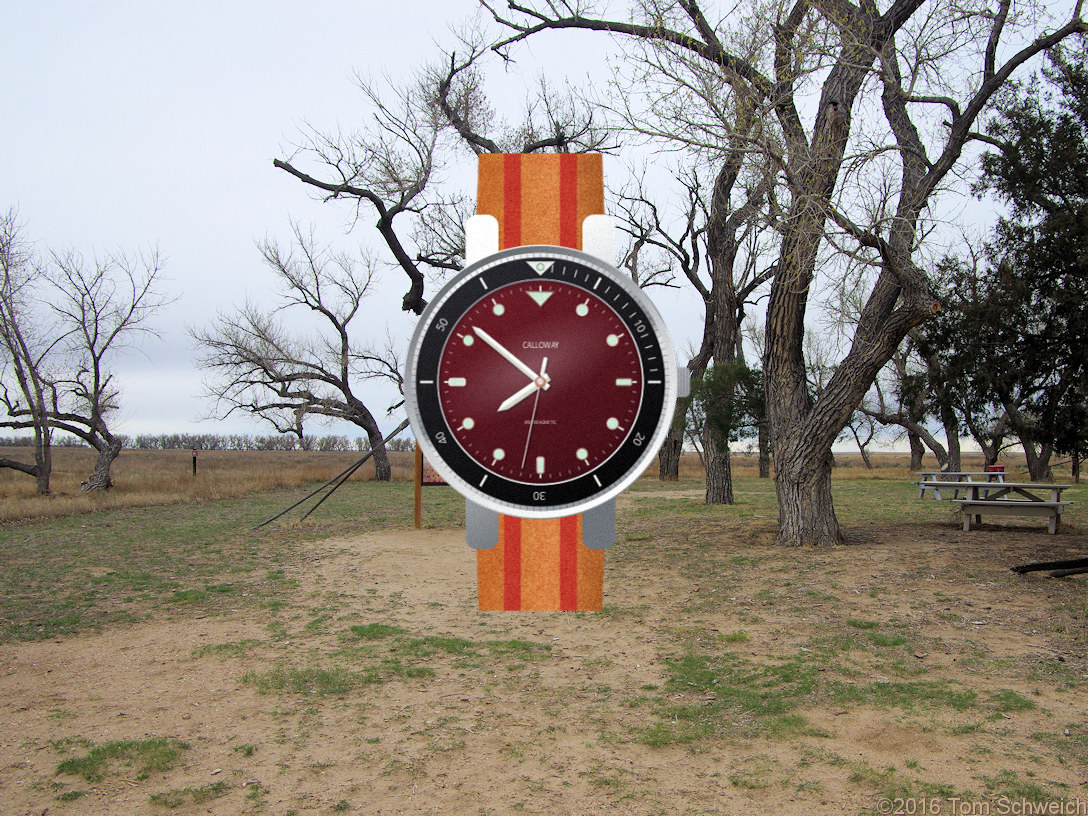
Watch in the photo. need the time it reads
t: 7:51:32
